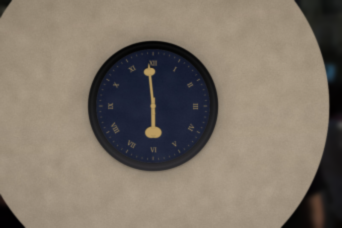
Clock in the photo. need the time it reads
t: 5:59
